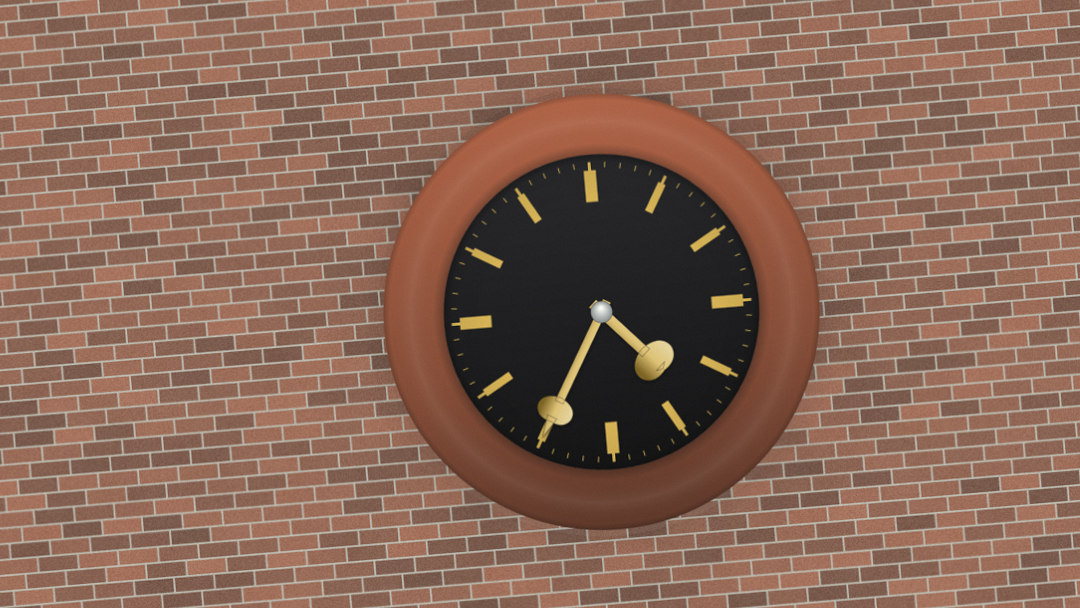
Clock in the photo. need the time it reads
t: 4:35
